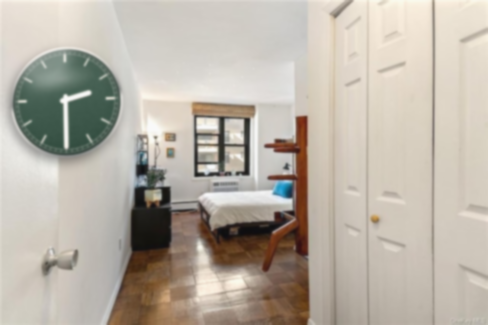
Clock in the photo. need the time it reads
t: 2:30
